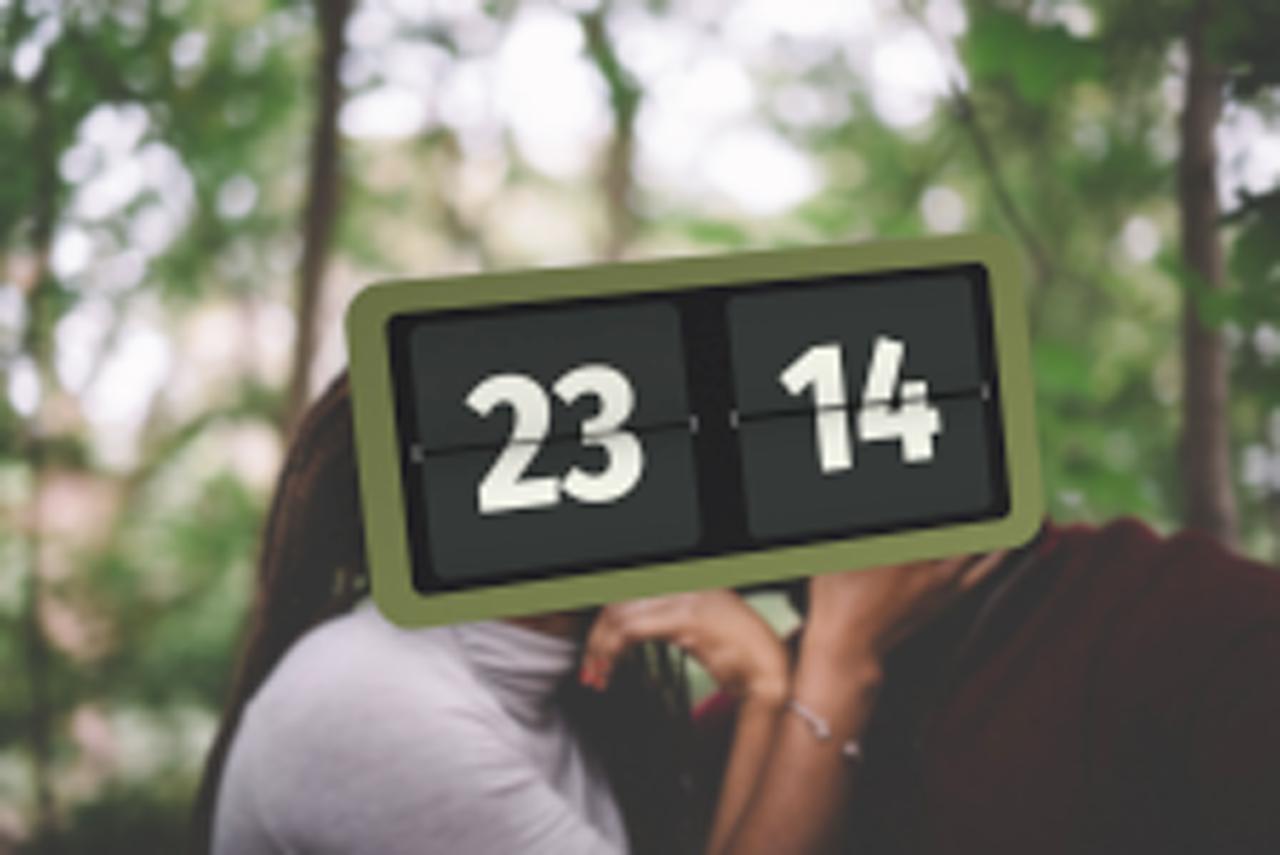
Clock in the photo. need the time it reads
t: 23:14
